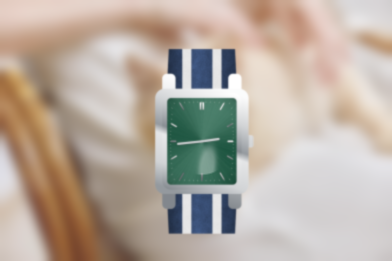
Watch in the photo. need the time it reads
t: 2:44
